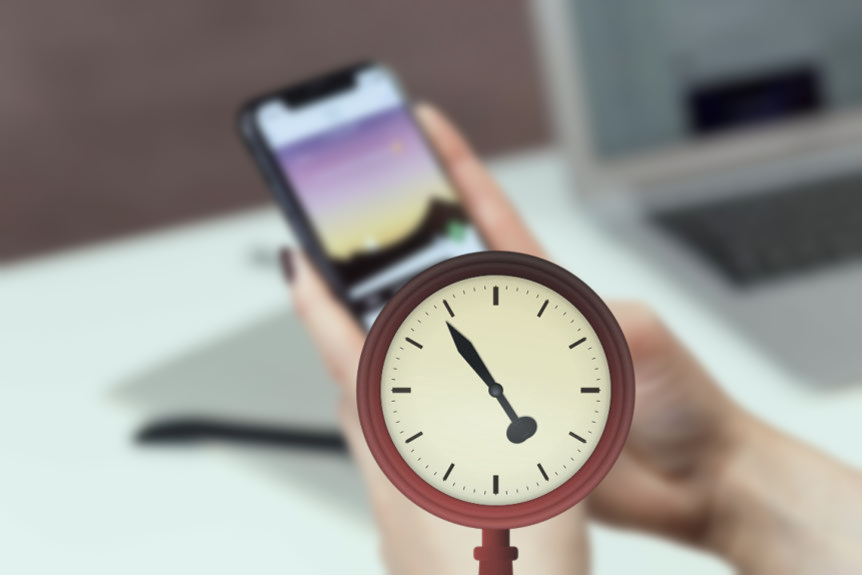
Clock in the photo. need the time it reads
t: 4:54
